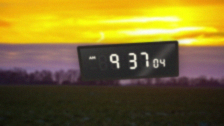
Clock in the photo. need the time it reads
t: 9:37:04
